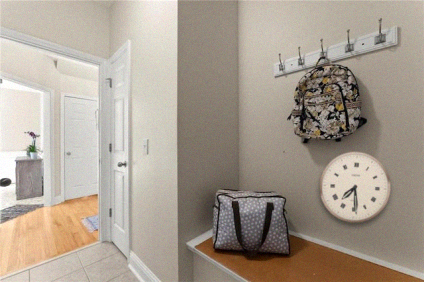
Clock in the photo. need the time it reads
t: 7:29
